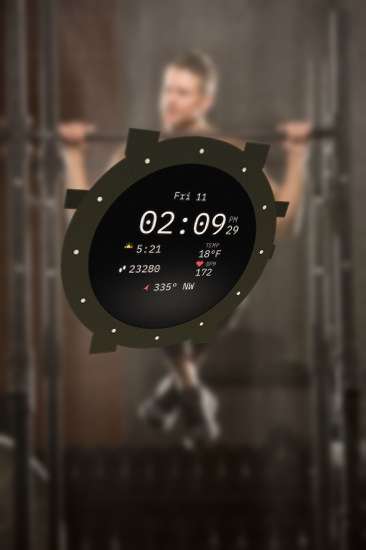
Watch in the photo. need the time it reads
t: 2:09:29
